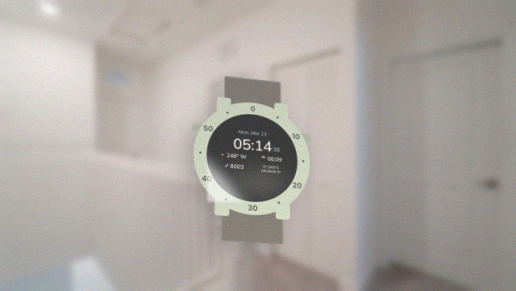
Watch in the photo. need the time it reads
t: 5:14
